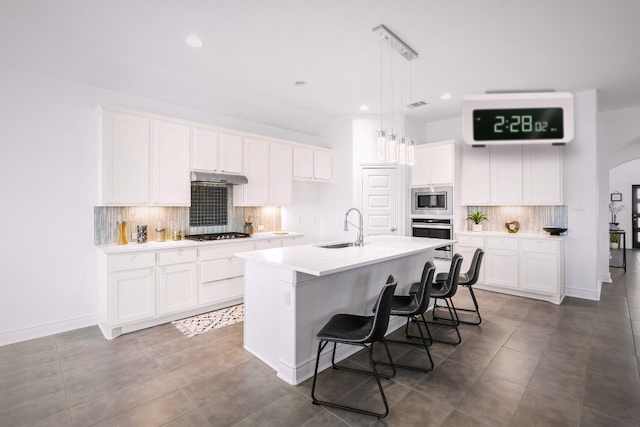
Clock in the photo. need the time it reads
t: 2:28
